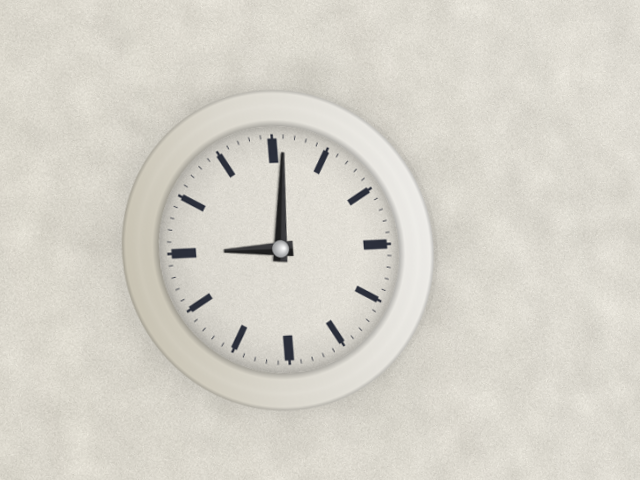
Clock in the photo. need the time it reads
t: 9:01
